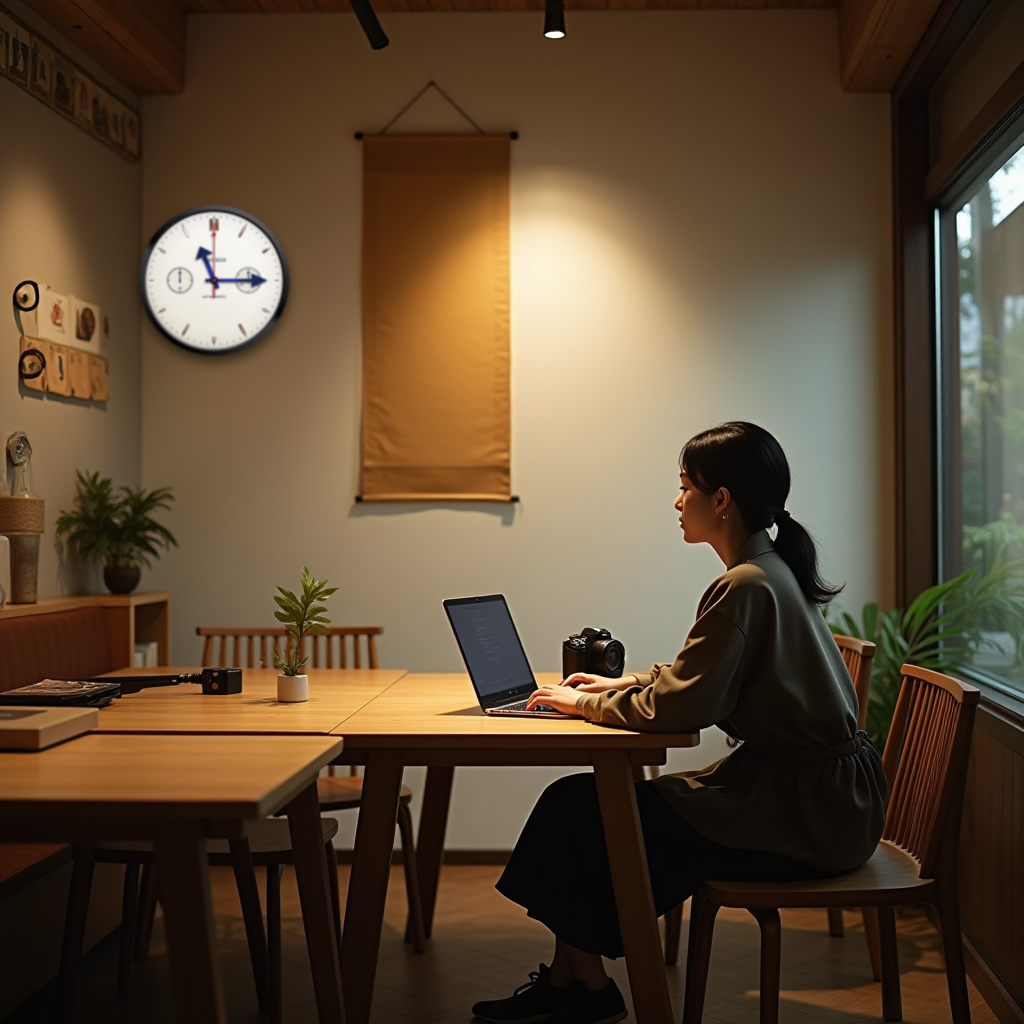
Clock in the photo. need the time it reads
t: 11:15
